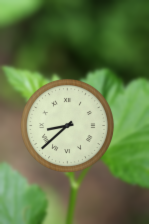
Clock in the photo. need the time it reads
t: 8:38
